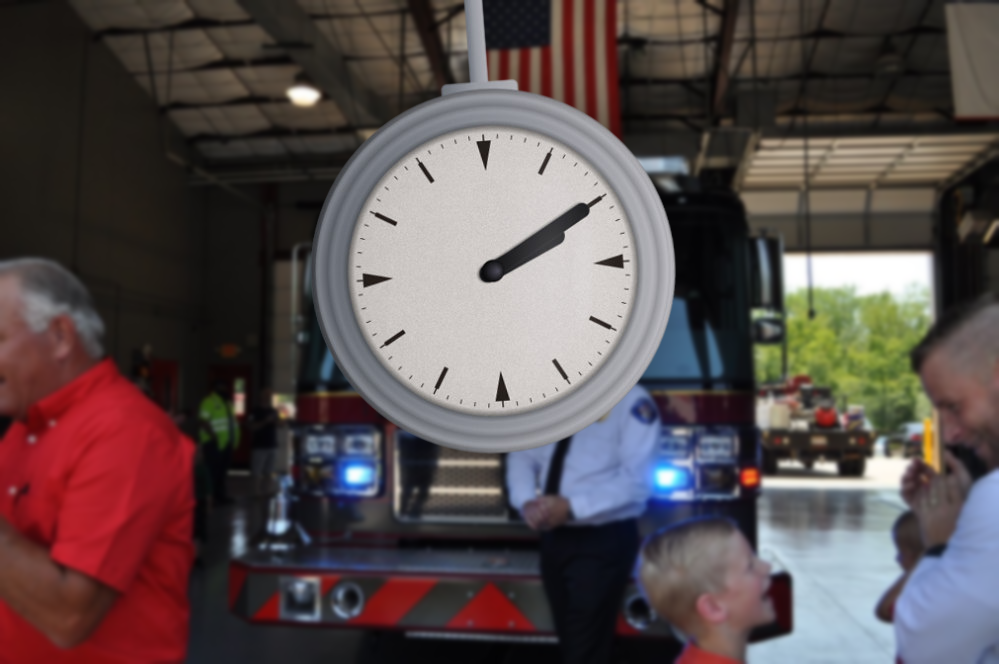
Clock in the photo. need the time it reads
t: 2:10
